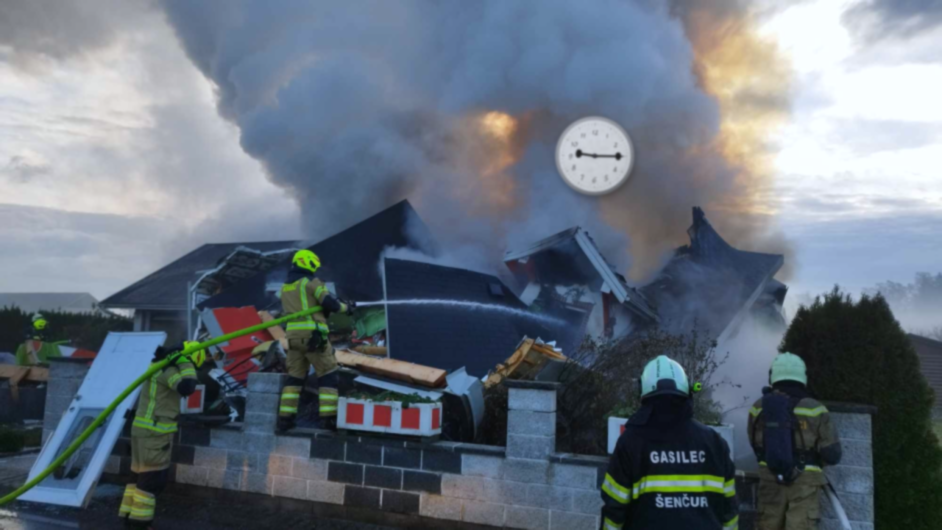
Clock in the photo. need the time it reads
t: 9:15
